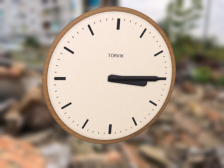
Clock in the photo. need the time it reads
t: 3:15
